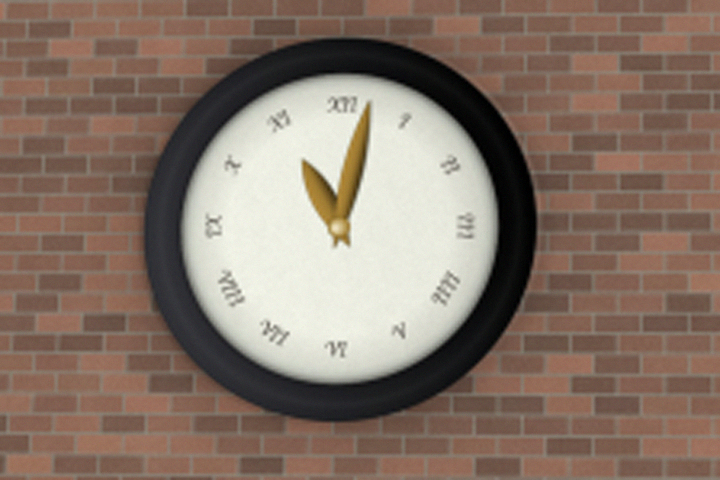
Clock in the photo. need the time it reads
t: 11:02
